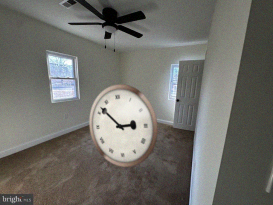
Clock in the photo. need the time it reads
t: 2:52
